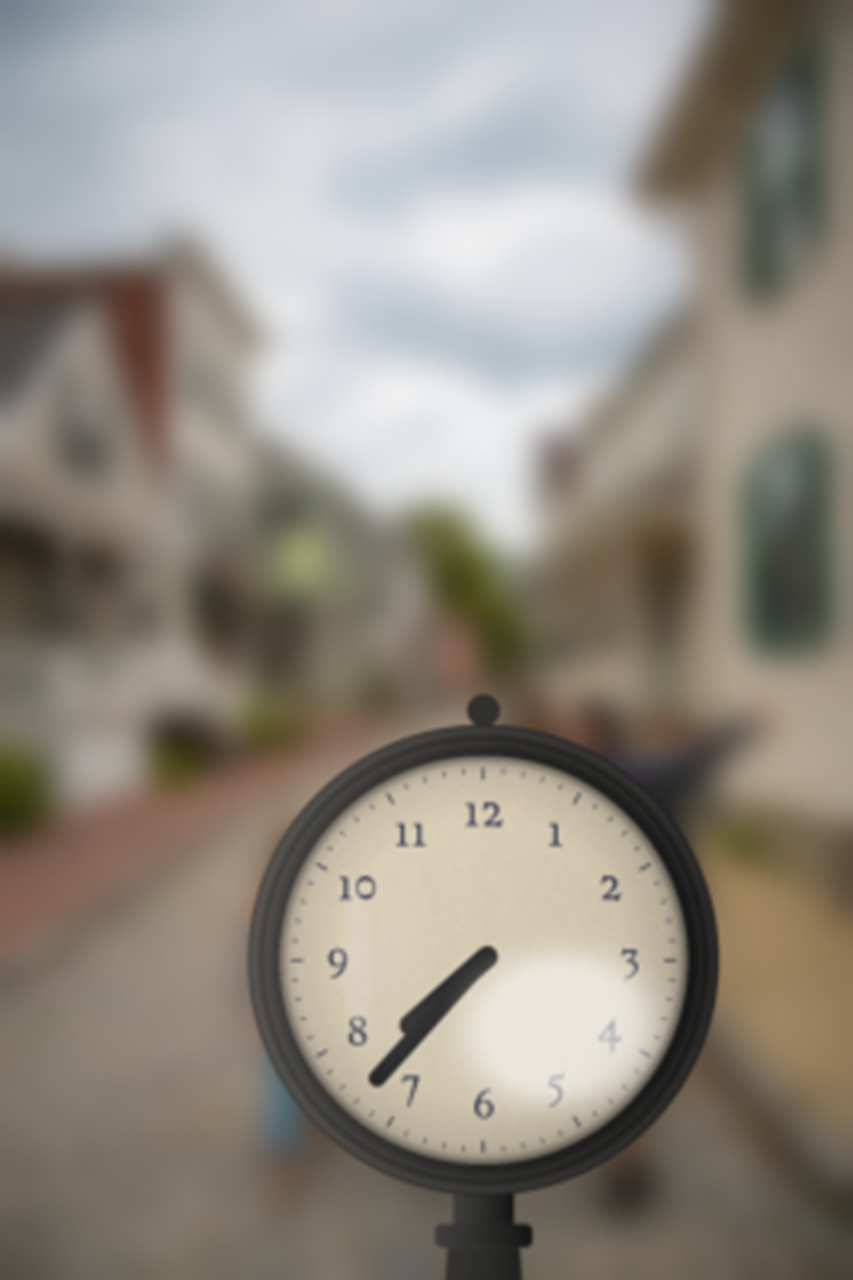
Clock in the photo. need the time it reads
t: 7:37
